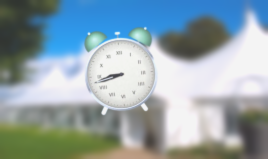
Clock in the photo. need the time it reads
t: 8:43
